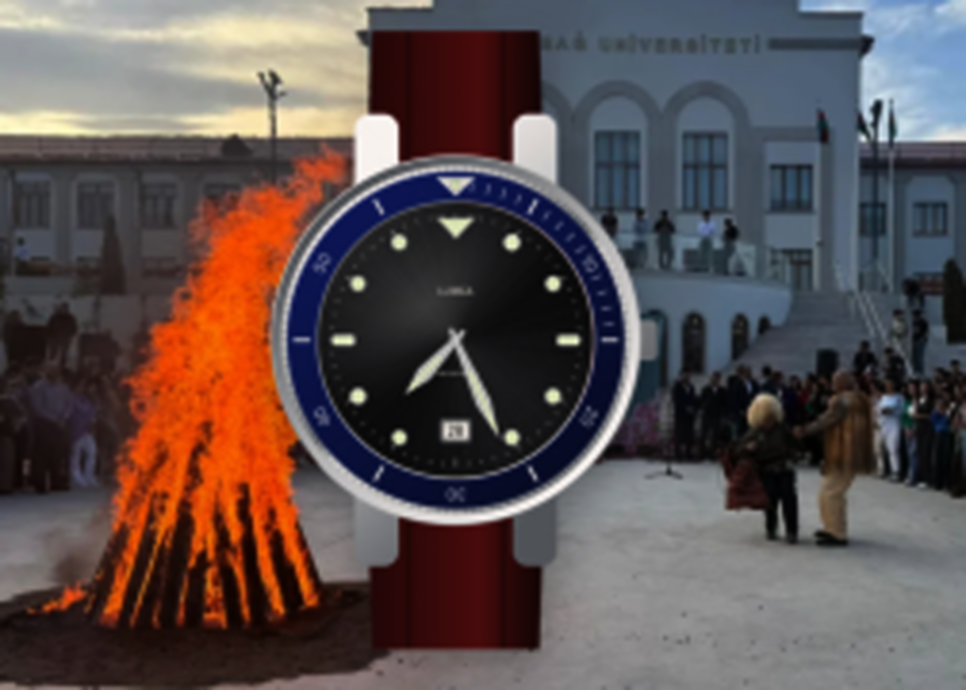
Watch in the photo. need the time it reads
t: 7:26
